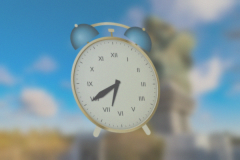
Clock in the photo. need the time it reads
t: 6:40
